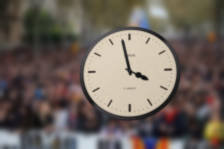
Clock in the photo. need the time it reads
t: 3:58
